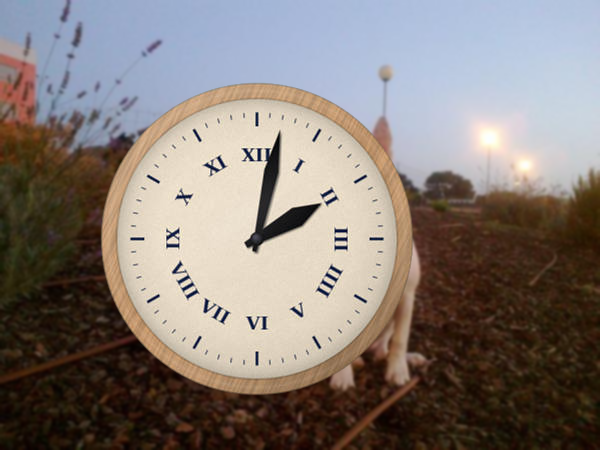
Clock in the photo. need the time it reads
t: 2:02
